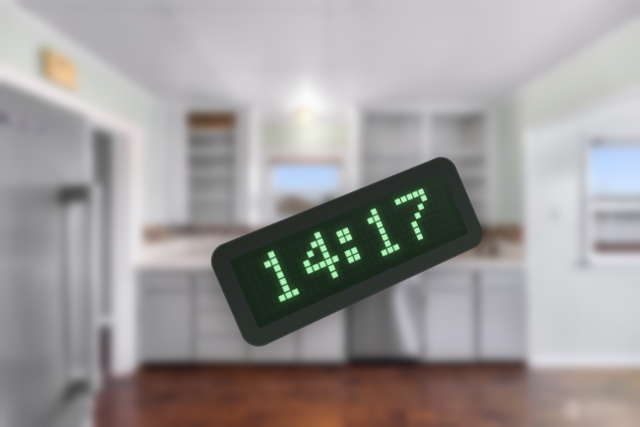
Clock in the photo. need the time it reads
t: 14:17
